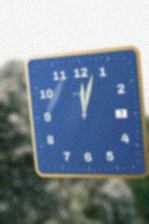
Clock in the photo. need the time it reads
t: 12:03
